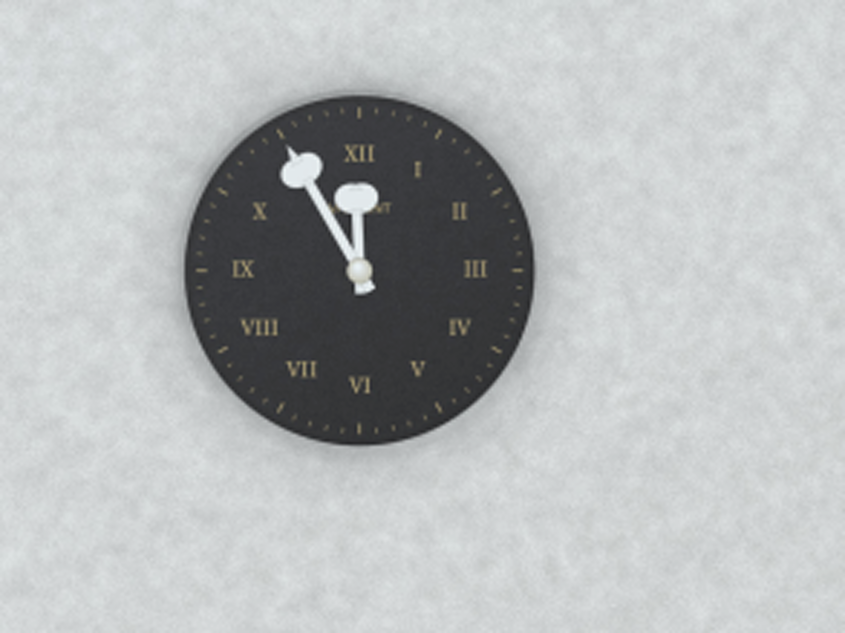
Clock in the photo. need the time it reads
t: 11:55
